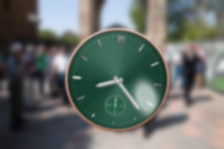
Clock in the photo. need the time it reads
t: 8:23
